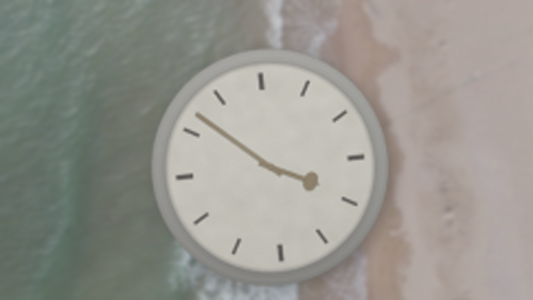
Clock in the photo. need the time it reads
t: 3:52
